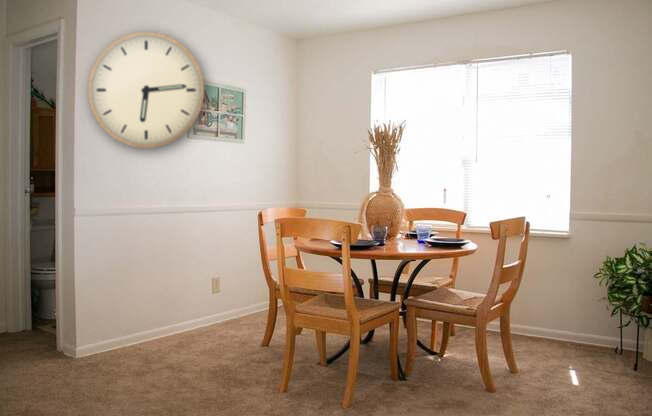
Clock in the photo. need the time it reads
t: 6:14
